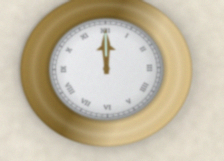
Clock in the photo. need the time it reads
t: 12:00
